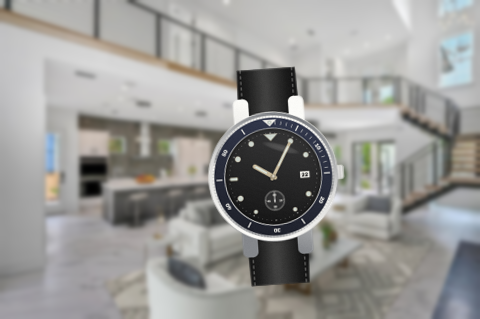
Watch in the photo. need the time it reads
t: 10:05
